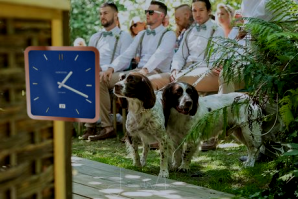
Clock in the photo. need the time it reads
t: 1:19
